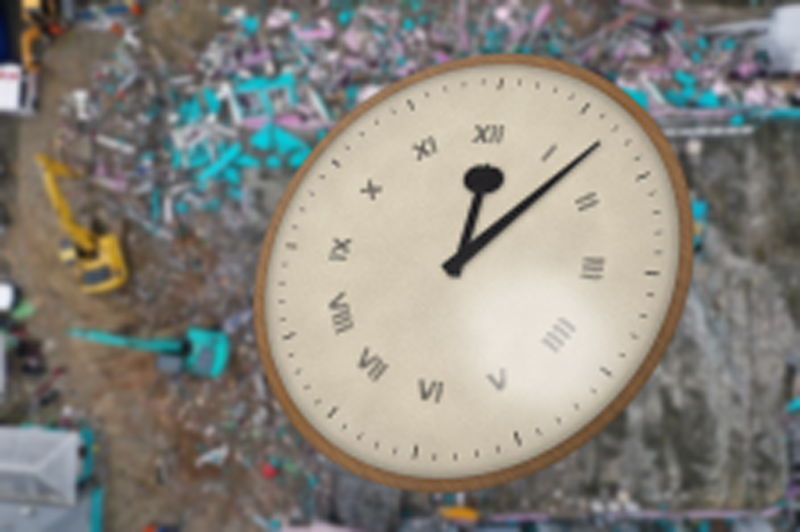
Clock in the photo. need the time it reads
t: 12:07
